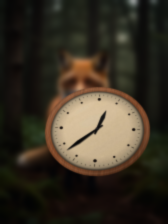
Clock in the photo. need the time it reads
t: 12:38
